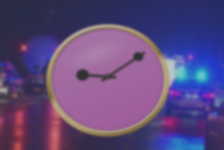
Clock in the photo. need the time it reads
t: 9:09
